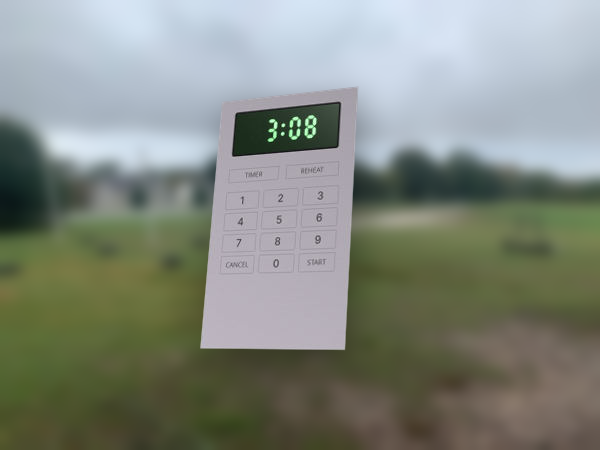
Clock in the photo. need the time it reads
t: 3:08
